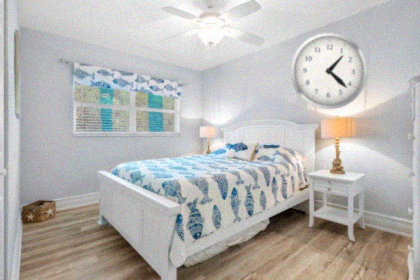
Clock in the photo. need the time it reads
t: 1:22
